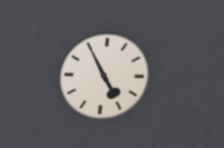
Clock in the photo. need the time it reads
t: 4:55
